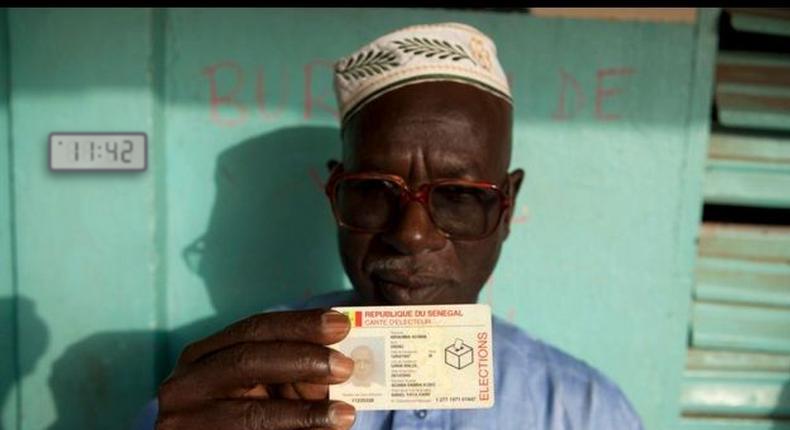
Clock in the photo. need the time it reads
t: 11:42
